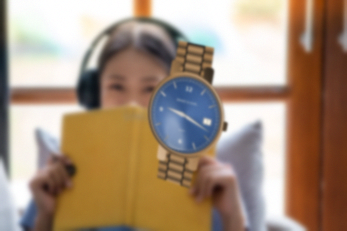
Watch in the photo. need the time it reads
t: 9:18
